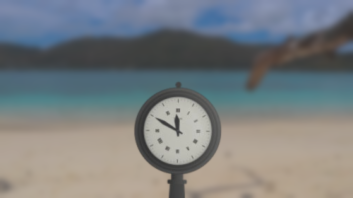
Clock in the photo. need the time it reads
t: 11:50
